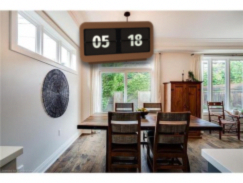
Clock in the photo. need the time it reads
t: 5:18
